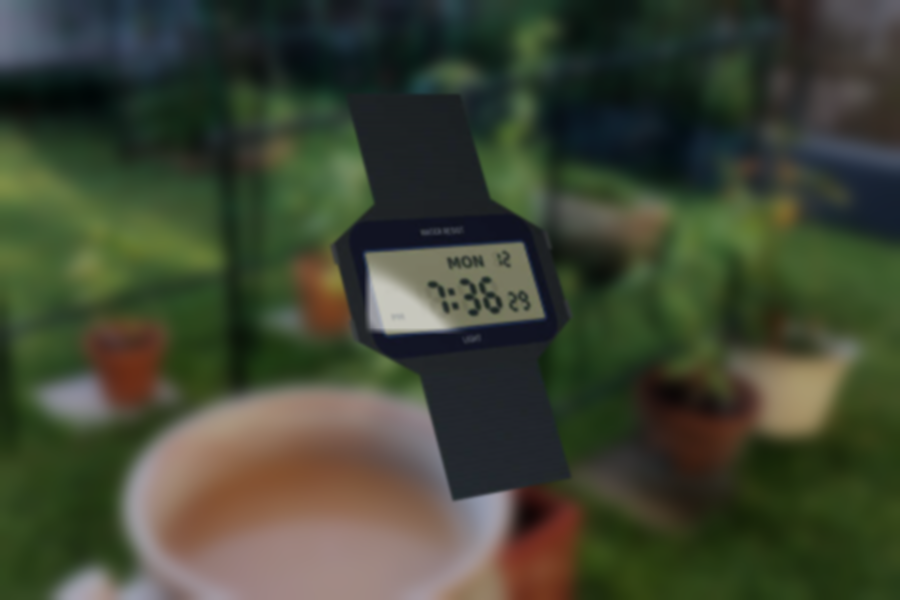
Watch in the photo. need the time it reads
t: 7:36:29
